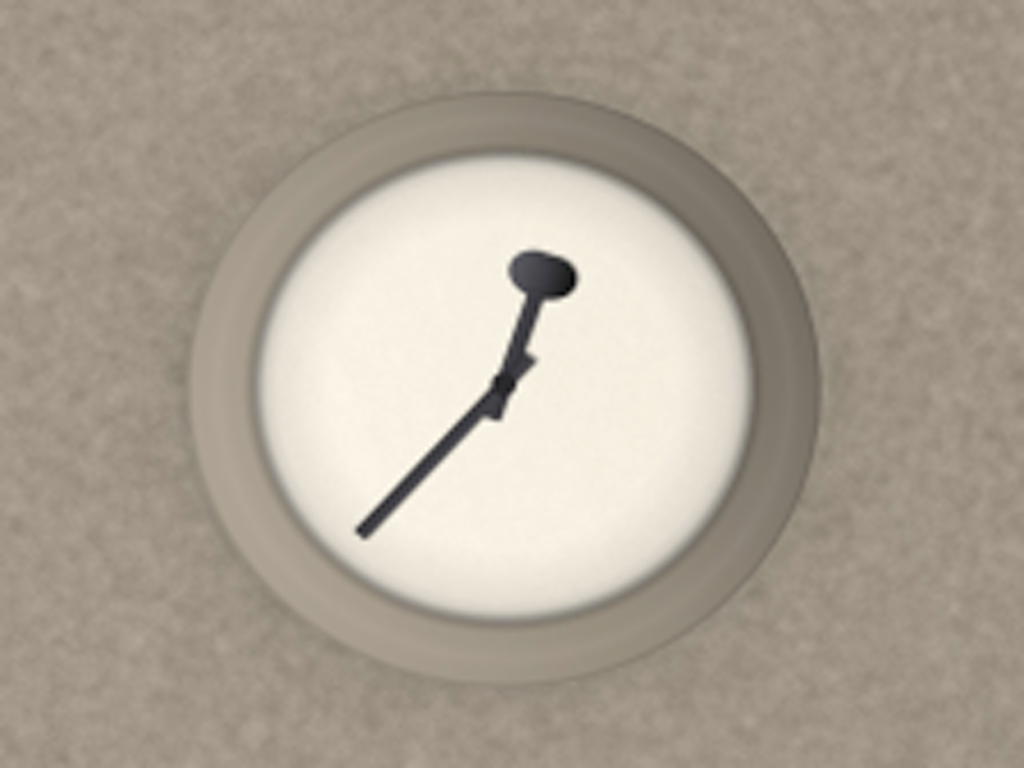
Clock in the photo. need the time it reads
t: 12:37
